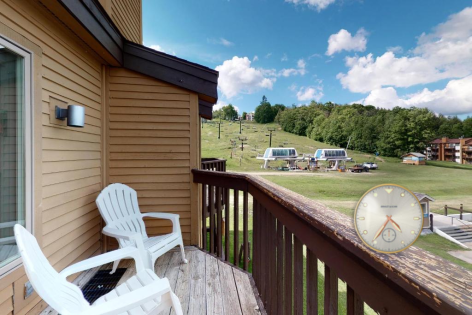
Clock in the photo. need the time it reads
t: 4:36
